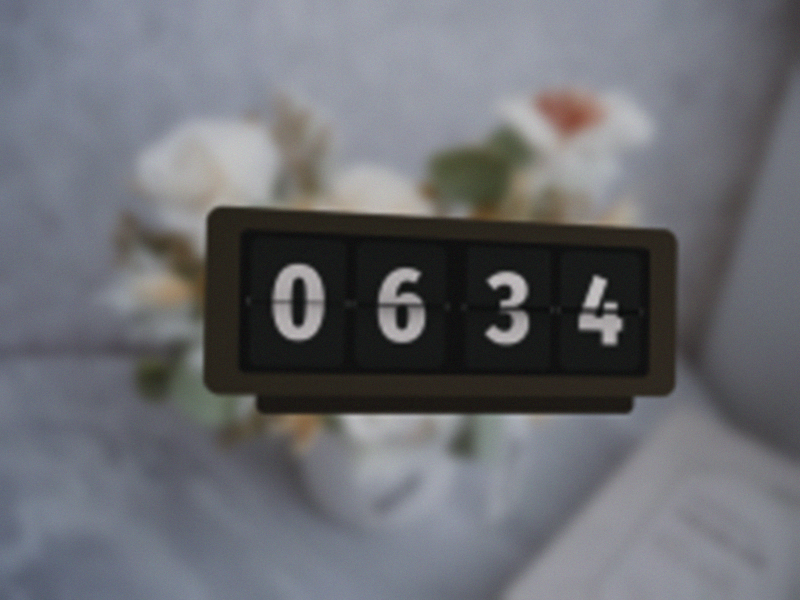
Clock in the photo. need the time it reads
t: 6:34
